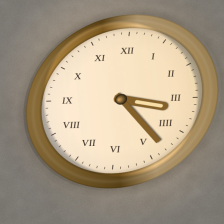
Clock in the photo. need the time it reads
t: 3:23
